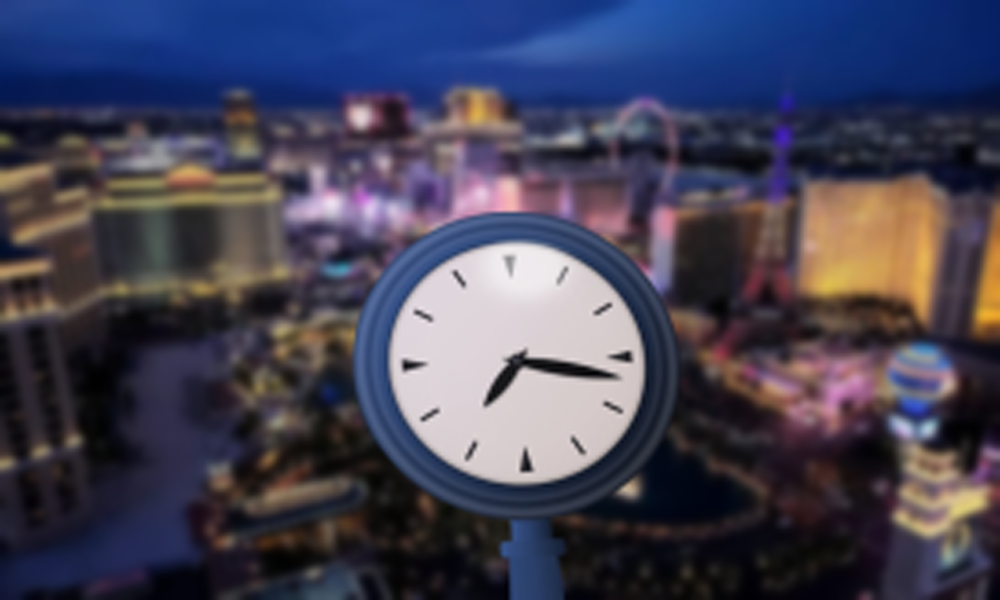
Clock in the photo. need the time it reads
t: 7:17
